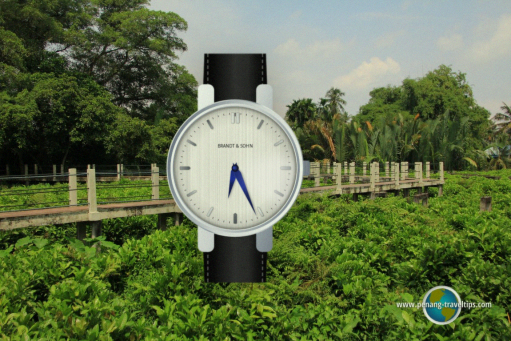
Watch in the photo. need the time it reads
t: 6:26
